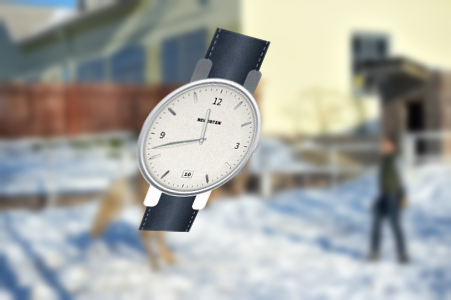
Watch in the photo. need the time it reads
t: 11:42
